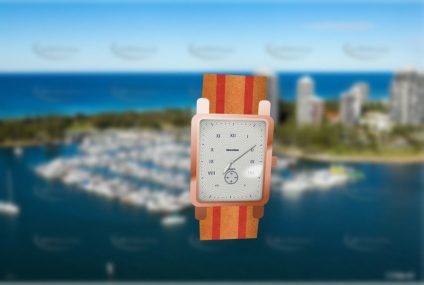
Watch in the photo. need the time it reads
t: 7:09
